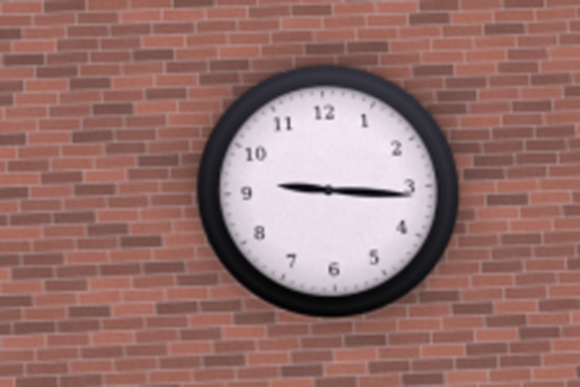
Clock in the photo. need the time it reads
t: 9:16
